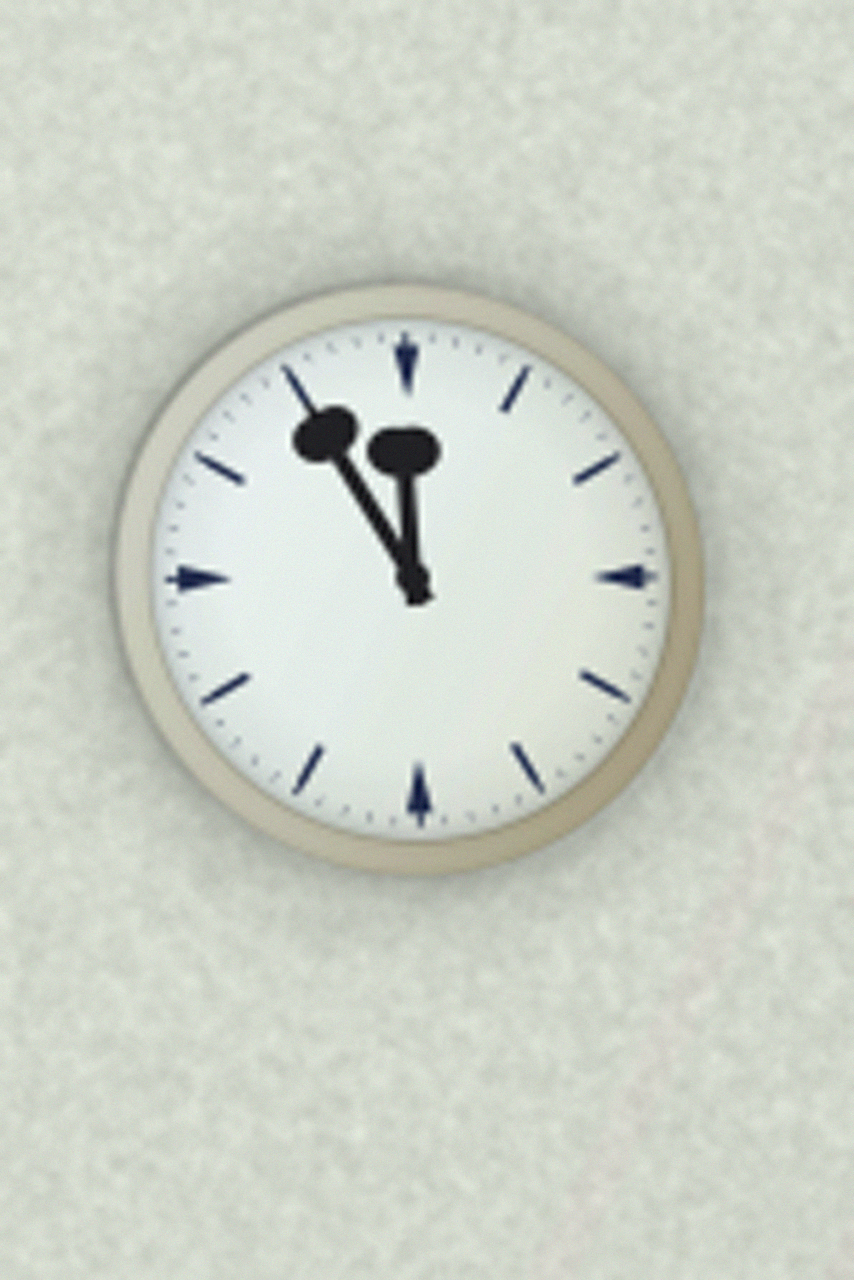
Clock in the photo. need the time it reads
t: 11:55
